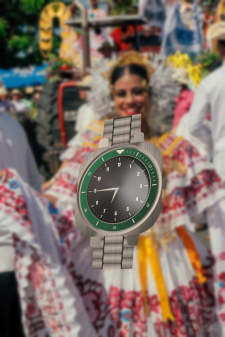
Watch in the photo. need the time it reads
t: 6:45
